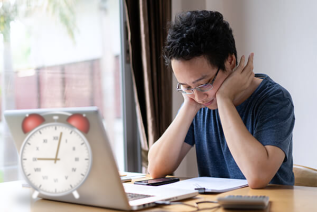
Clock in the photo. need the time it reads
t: 9:02
